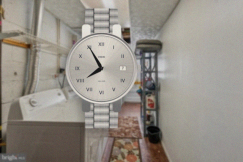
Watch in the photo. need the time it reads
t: 7:55
